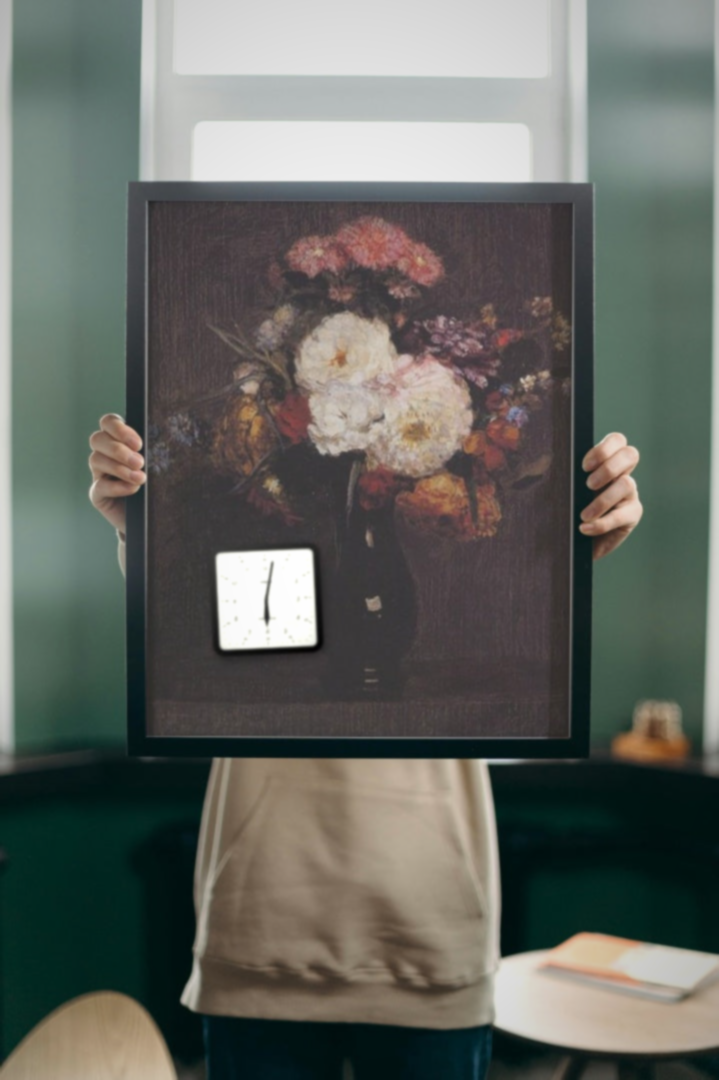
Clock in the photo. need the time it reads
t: 6:02
